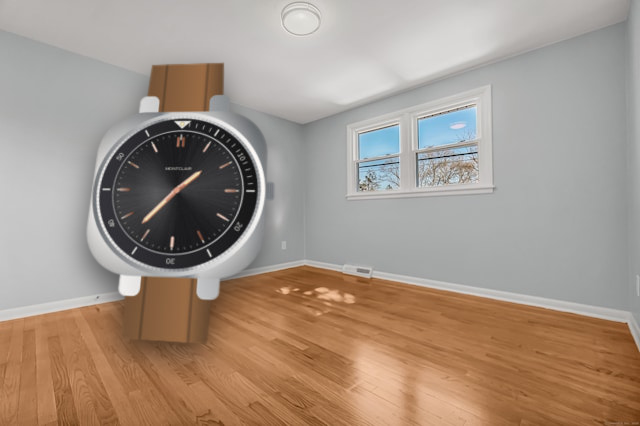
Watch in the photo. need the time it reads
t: 1:37
